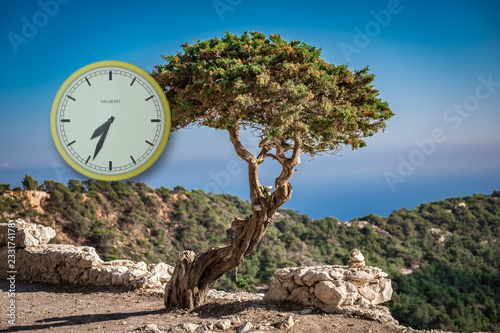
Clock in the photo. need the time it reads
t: 7:34
